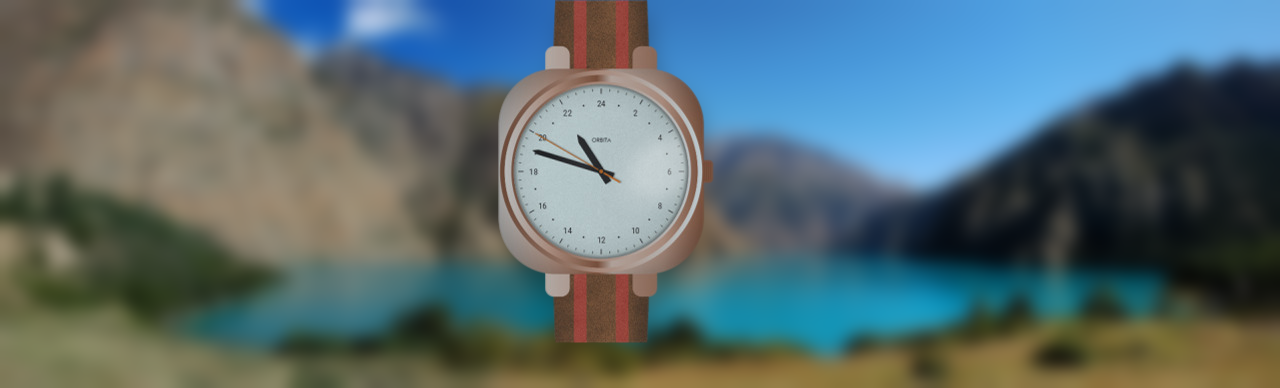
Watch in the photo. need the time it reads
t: 21:47:50
